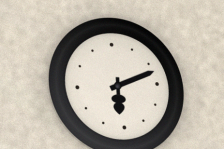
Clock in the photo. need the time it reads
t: 6:12
